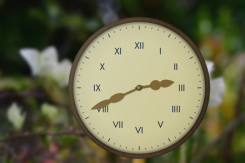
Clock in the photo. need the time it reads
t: 2:41
